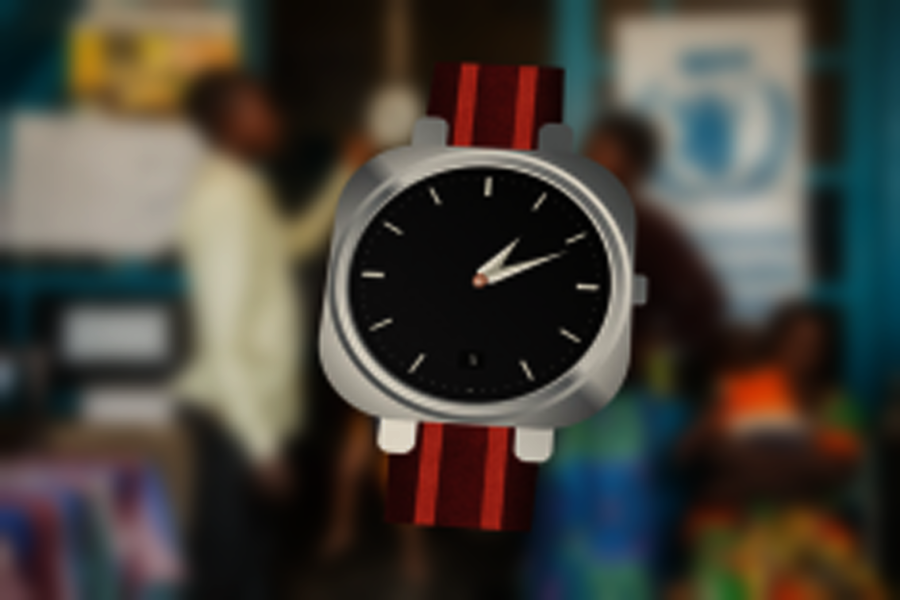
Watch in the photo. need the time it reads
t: 1:11
